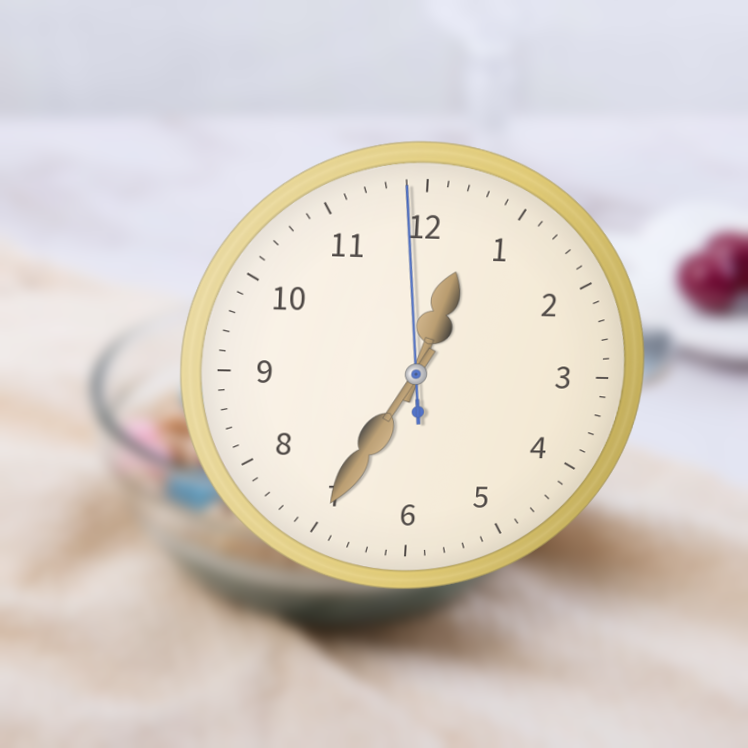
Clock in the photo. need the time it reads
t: 12:34:59
